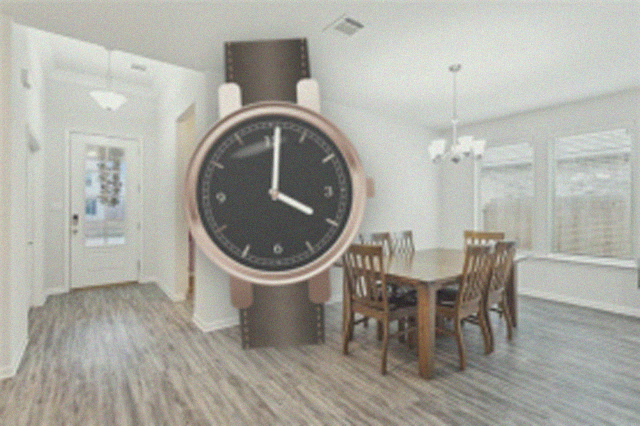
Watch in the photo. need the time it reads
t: 4:01
